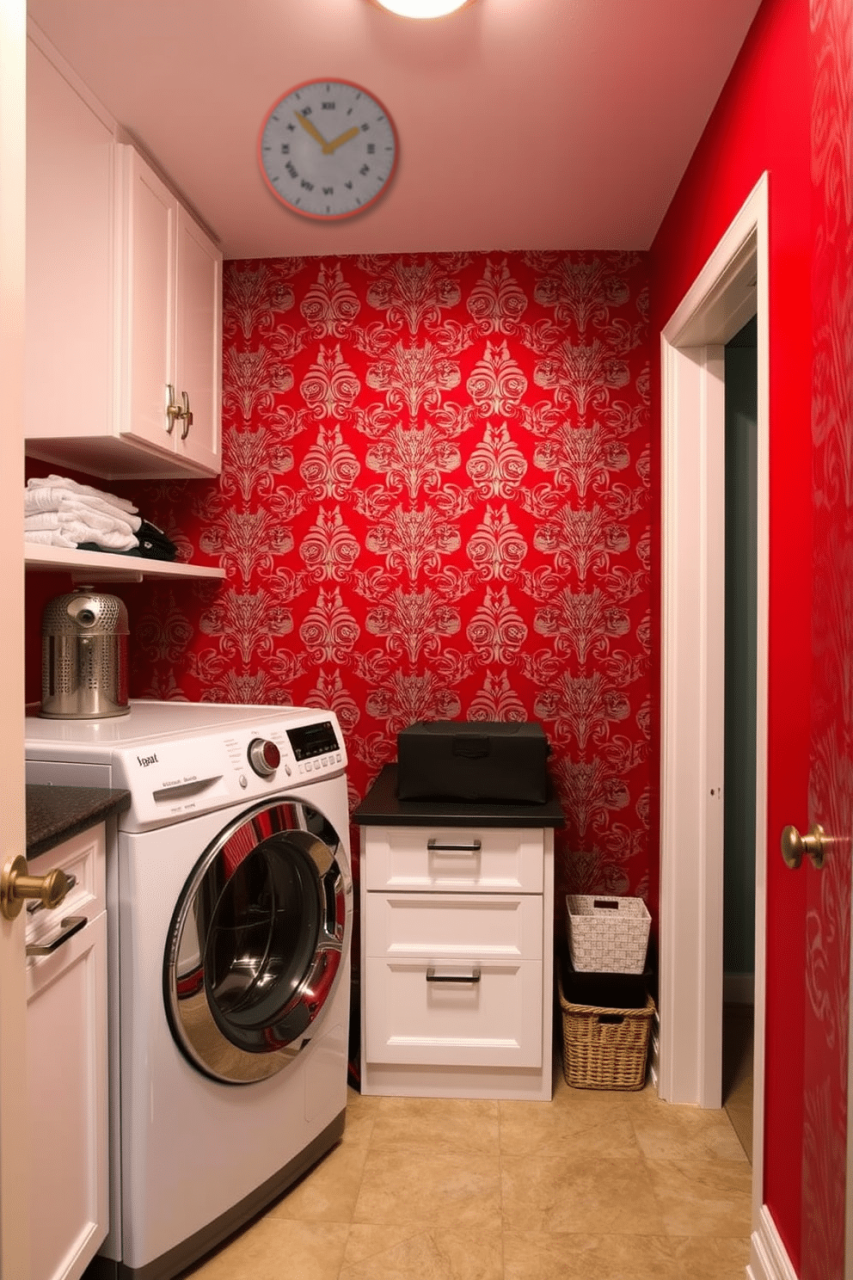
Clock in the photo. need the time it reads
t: 1:53
